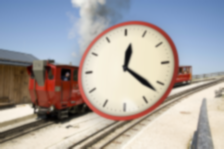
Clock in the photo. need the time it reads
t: 12:22
